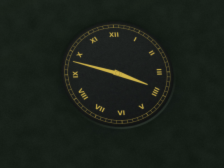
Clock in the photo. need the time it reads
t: 3:48
